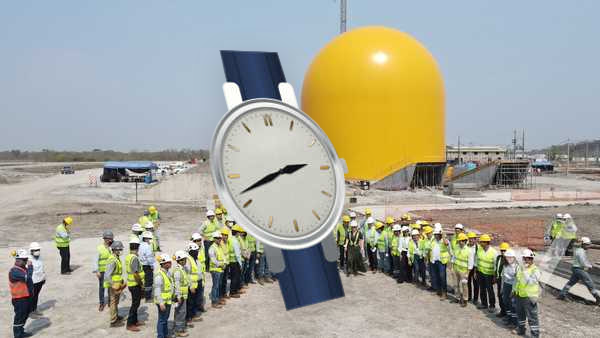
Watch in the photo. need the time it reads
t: 2:42
